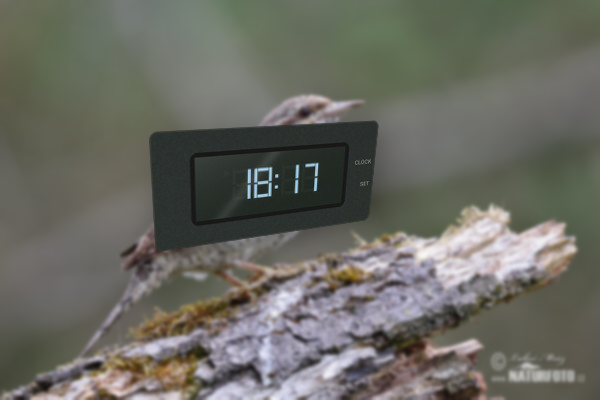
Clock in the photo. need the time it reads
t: 18:17
